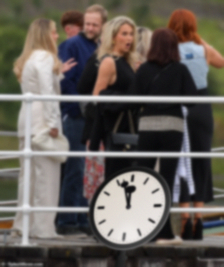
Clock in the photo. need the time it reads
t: 11:57
